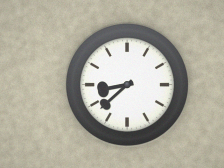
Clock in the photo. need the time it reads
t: 8:38
